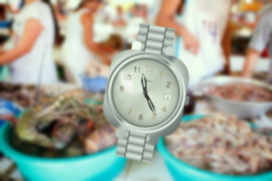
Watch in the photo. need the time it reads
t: 11:24
